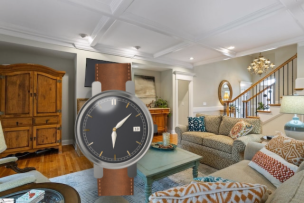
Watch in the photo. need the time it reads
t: 6:08
